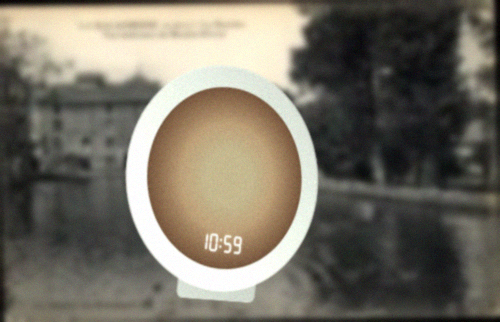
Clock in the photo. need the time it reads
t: 10:59
